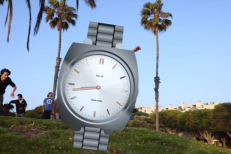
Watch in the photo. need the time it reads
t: 8:43
